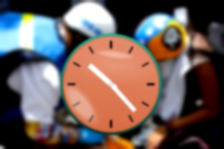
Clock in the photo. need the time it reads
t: 10:23
